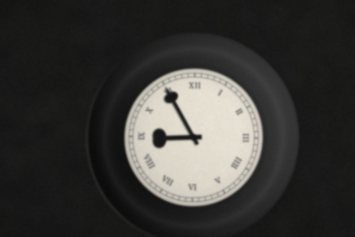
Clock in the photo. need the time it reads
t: 8:55
